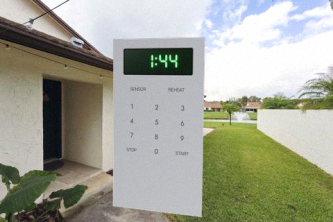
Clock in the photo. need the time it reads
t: 1:44
